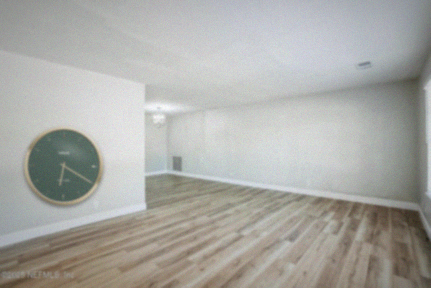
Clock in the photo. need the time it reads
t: 6:20
